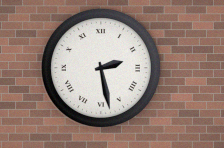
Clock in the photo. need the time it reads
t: 2:28
